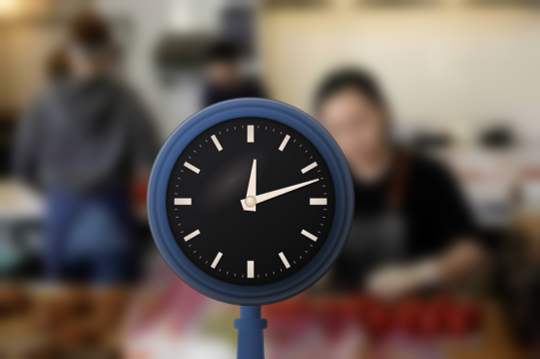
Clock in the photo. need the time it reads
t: 12:12
